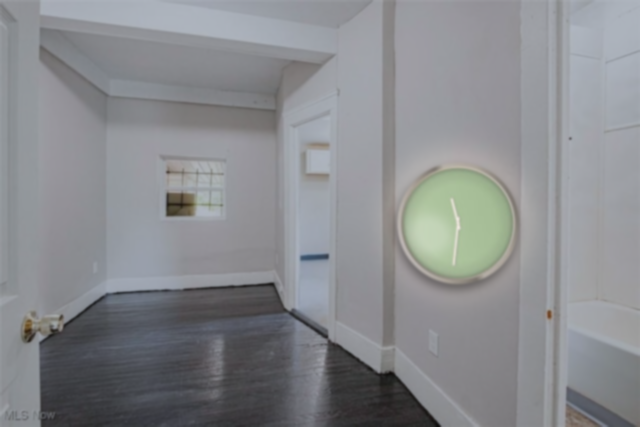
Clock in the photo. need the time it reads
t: 11:31
